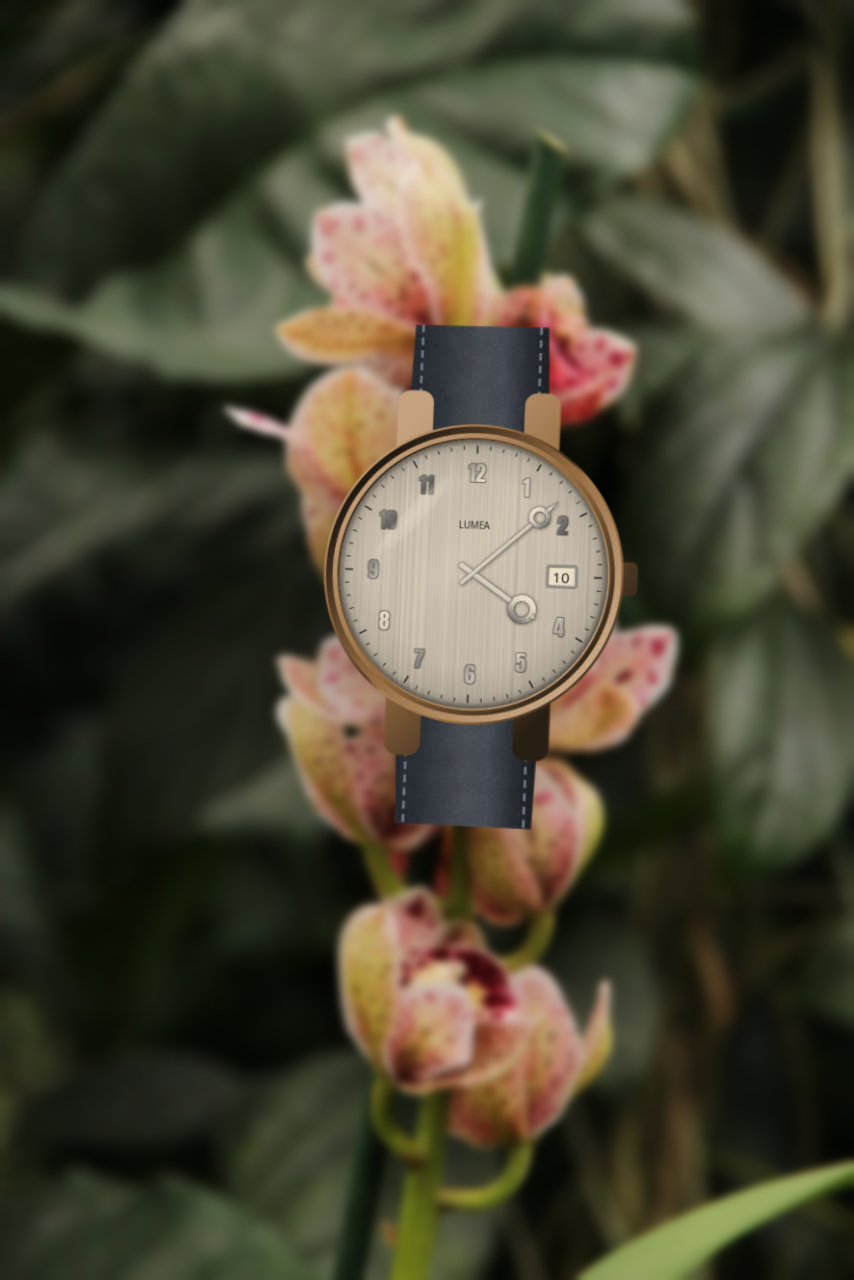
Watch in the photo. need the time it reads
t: 4:08
